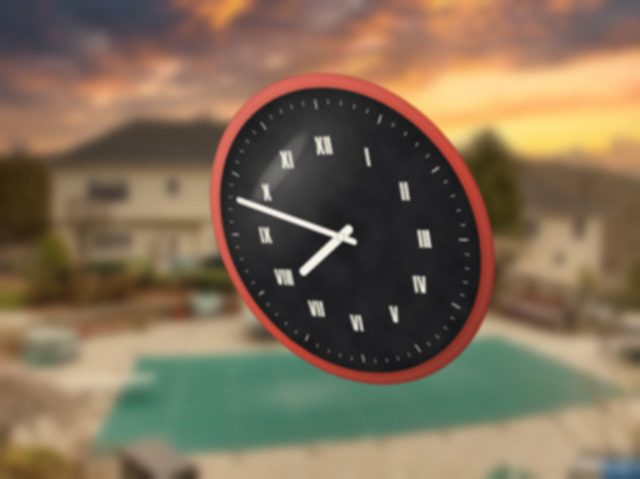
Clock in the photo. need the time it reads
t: 7:48
